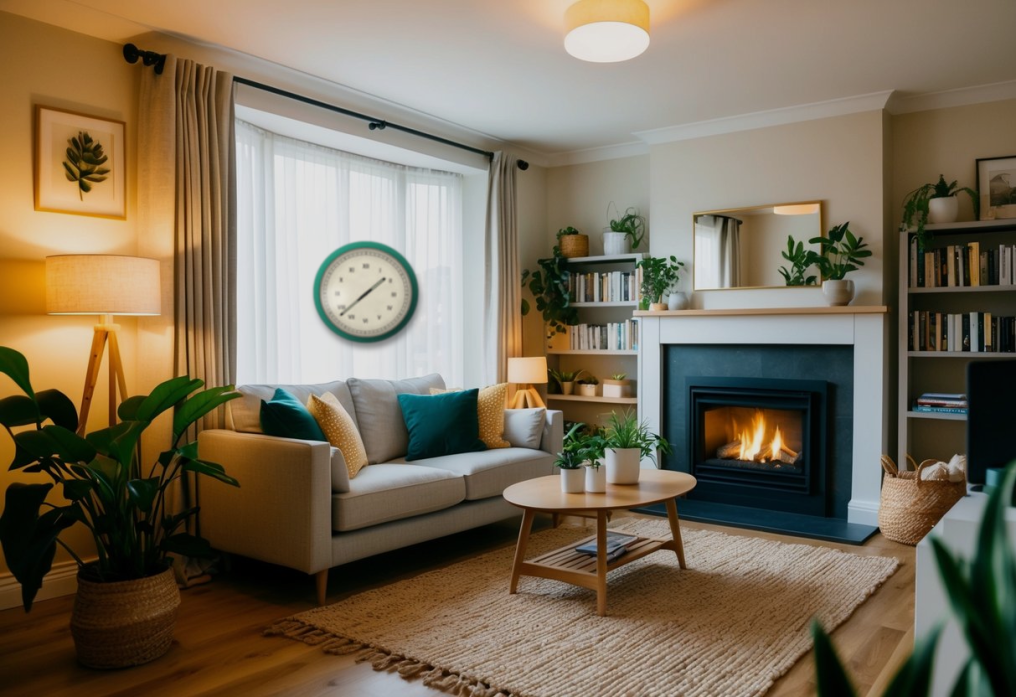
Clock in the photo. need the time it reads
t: 1:38
